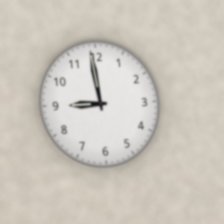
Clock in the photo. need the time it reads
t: 8:59
